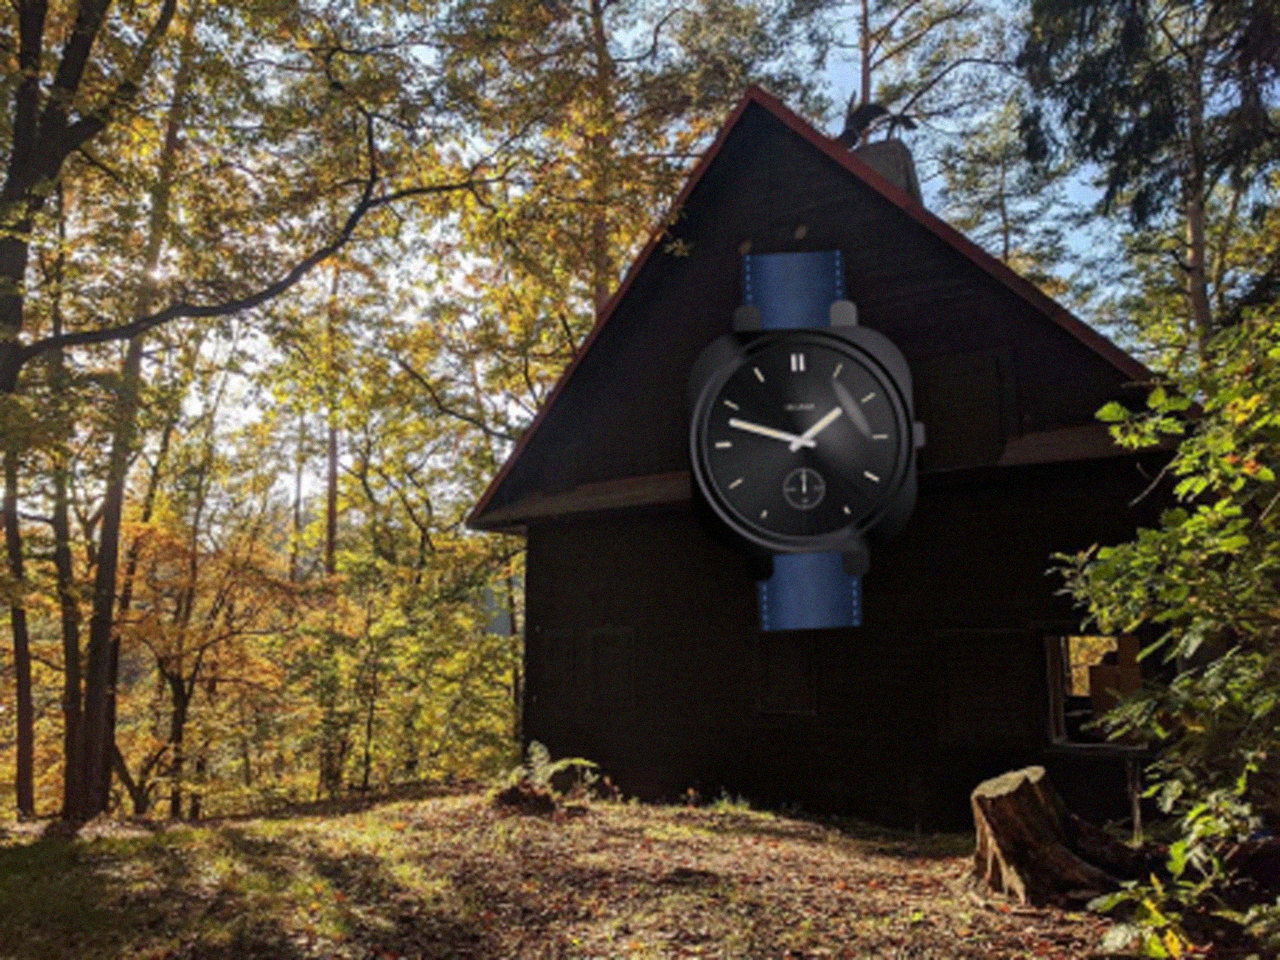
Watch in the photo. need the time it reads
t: 1:48
